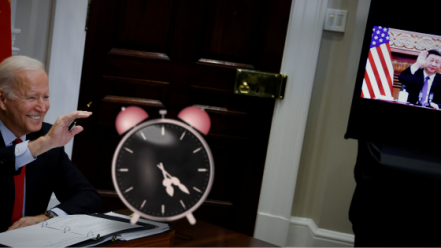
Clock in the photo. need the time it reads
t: 5:22
